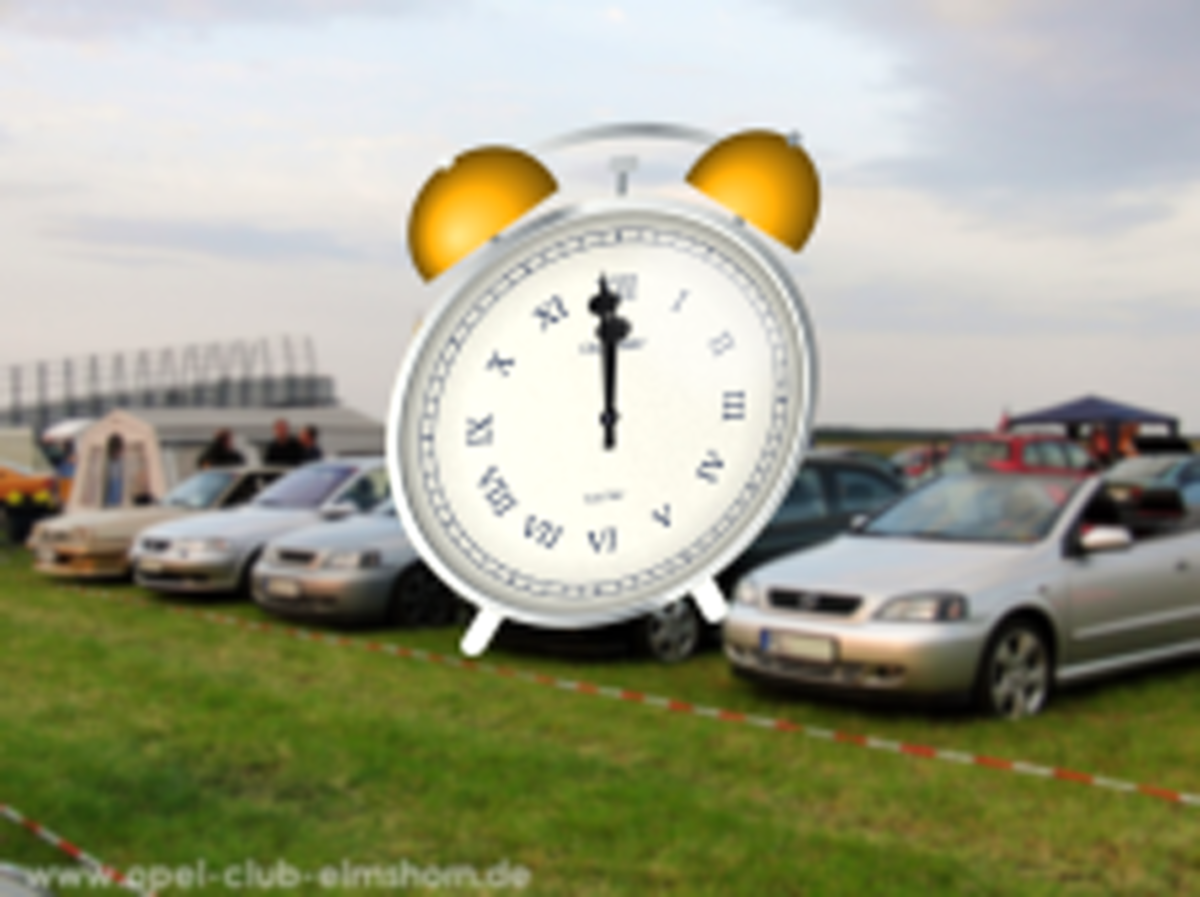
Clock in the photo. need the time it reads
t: 11:59
